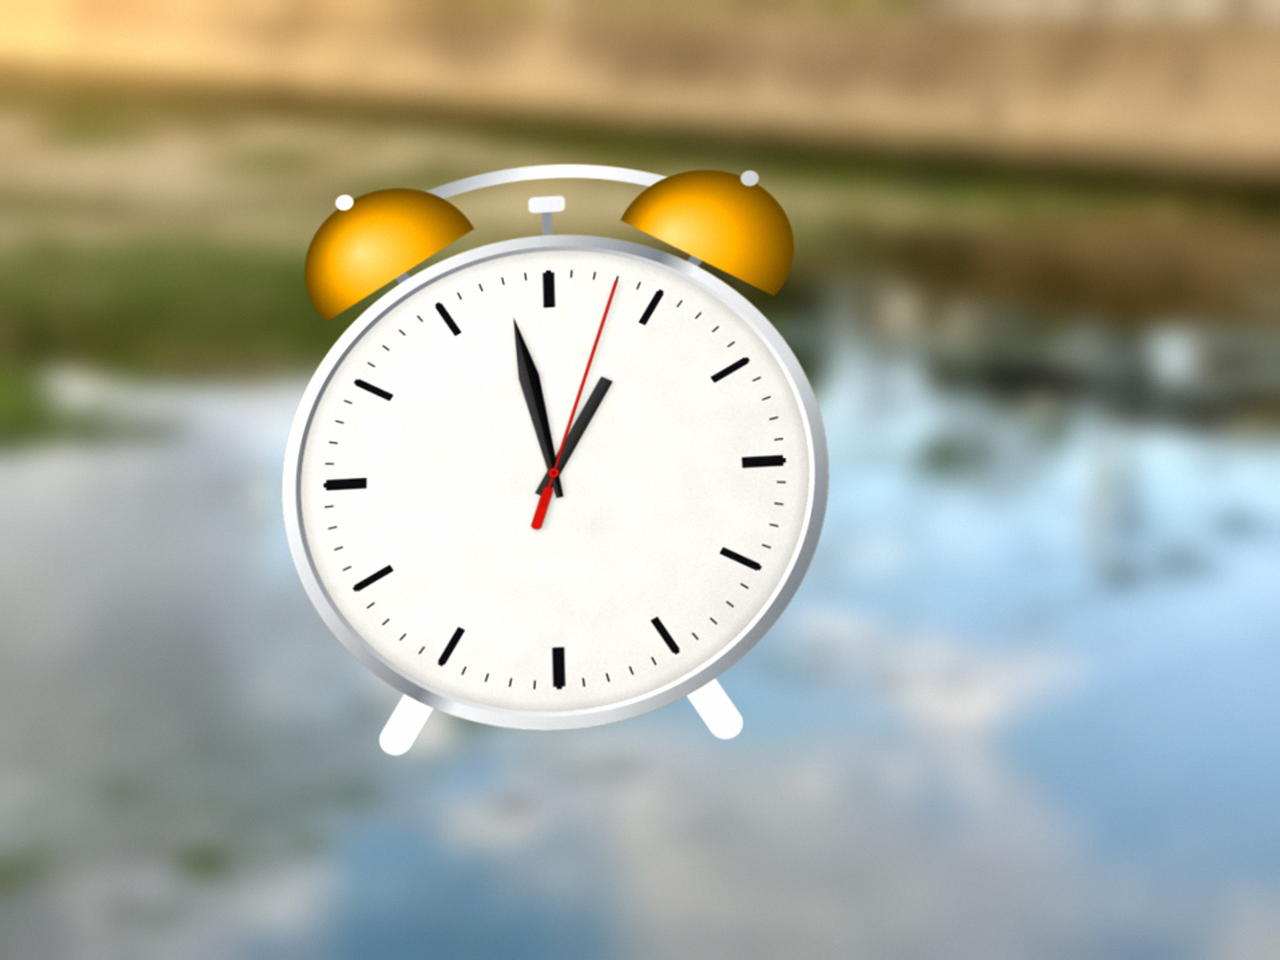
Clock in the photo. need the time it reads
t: 12:58:03
